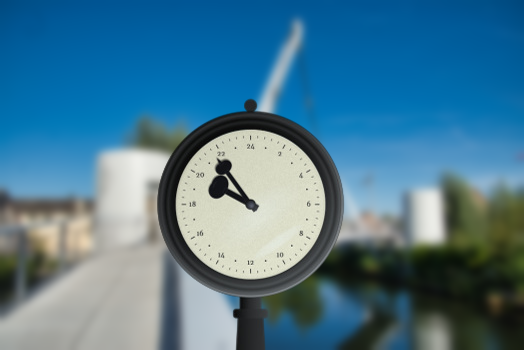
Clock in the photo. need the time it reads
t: 19:54
